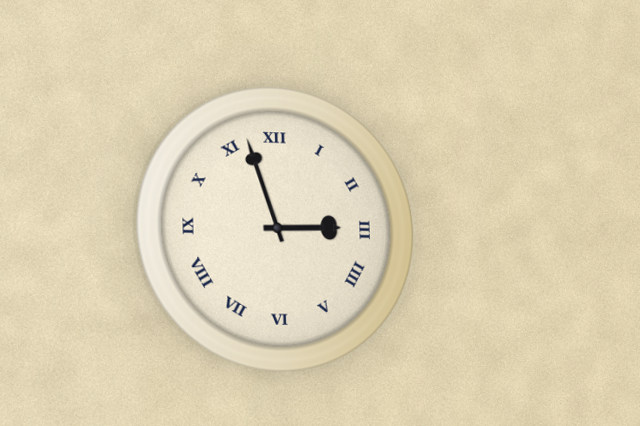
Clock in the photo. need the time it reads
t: 2:57
